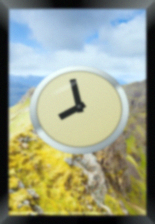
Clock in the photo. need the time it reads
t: 7:58
